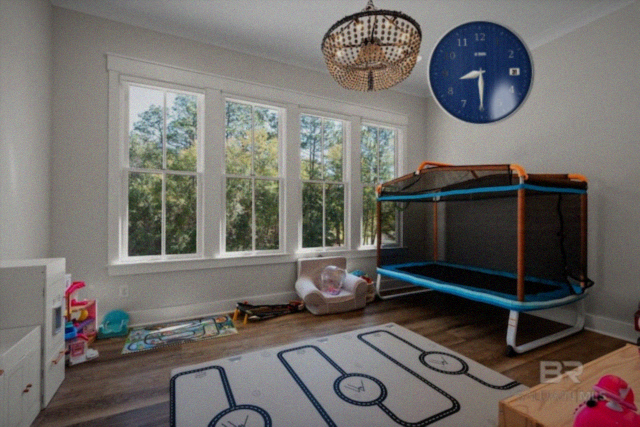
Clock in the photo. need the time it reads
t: 8:30
